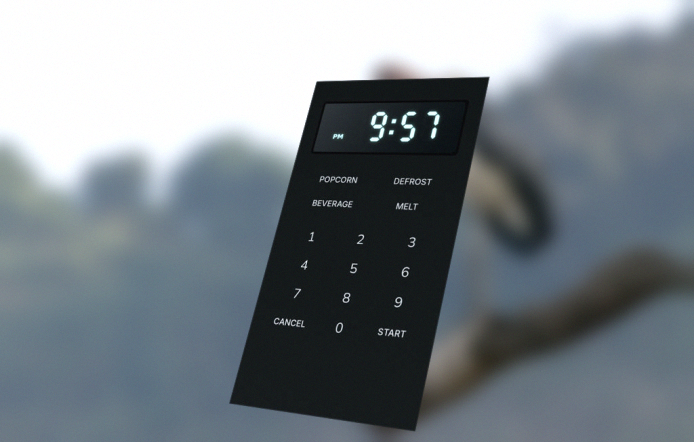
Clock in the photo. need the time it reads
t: 9:57
